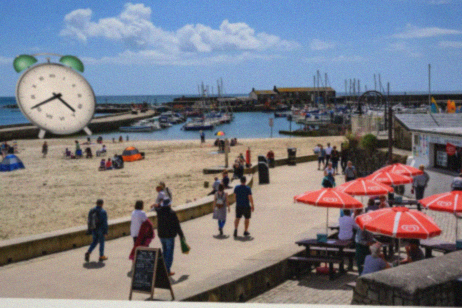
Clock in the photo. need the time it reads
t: 4:41
